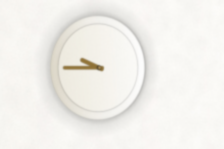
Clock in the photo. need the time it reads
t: 9:45
